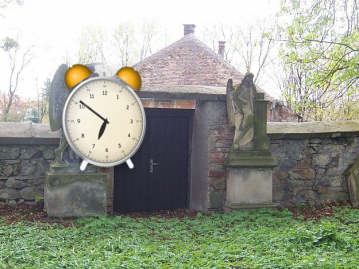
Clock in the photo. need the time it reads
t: 6:51
